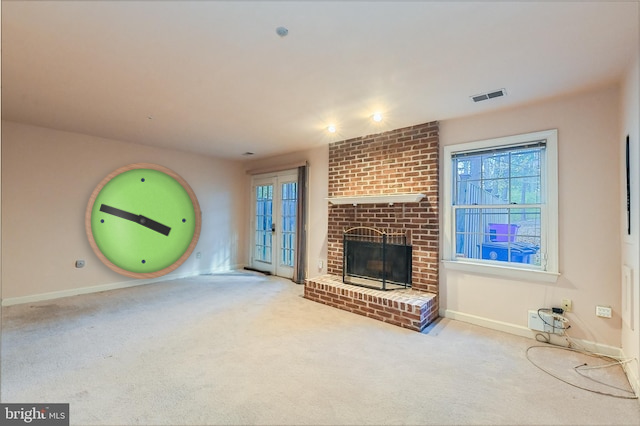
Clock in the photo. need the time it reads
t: 3:48
